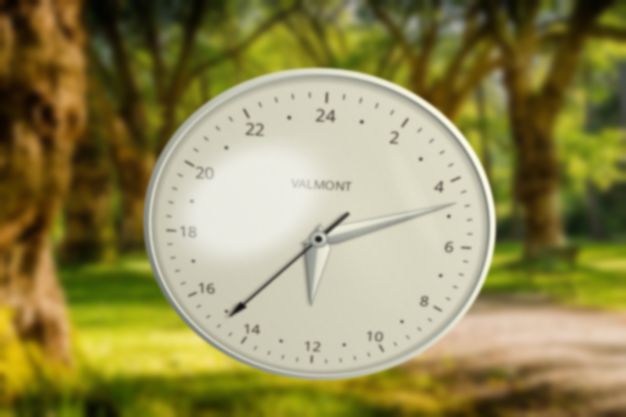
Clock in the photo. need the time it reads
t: 12:11:37
